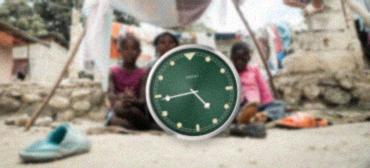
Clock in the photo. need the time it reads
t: 4:44
